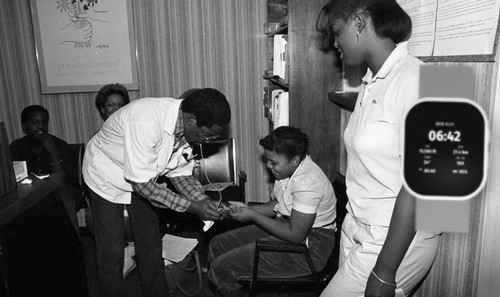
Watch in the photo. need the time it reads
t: 6:42
